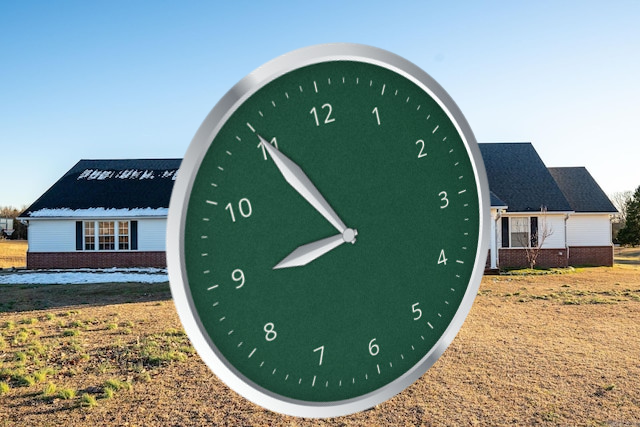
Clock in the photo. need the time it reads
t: 8:55
